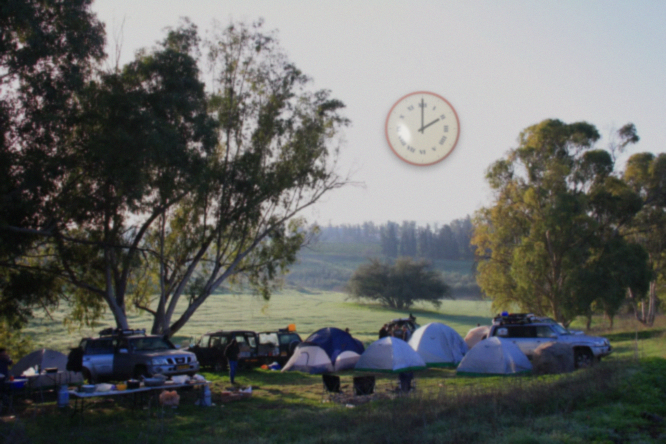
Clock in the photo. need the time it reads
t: 2:00
